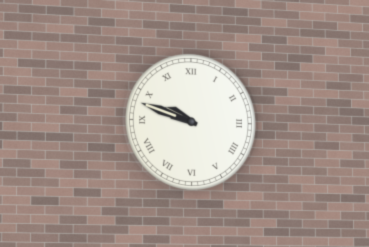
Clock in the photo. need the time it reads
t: 9:48
